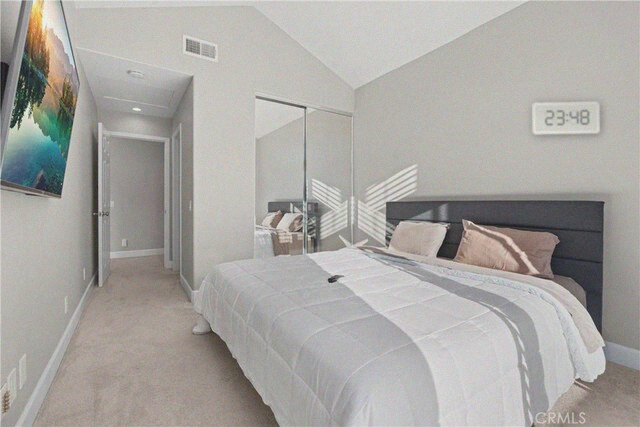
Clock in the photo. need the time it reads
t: 23:48
